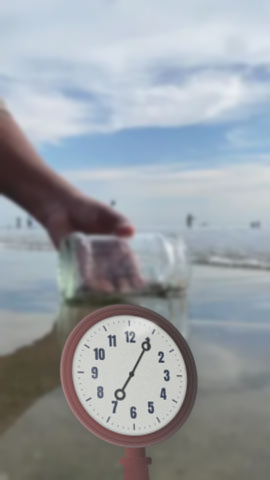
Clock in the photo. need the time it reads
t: 7:05
